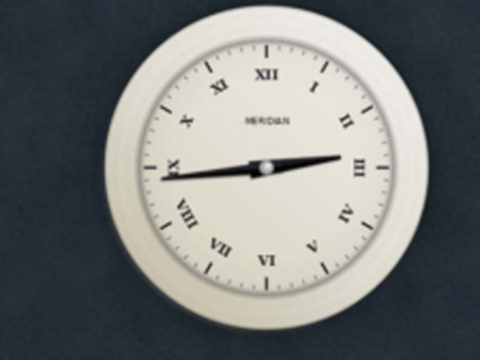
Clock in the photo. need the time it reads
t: 2:44
